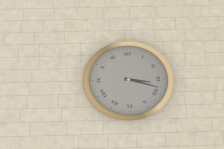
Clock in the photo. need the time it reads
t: 3:18
